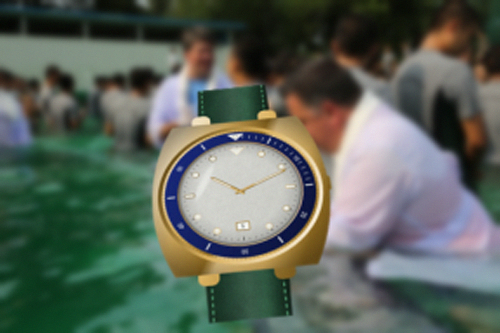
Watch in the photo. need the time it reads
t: 10:11
